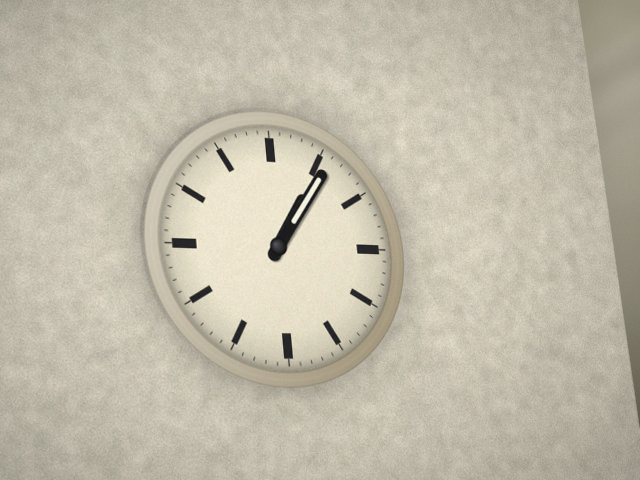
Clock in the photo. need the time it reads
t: 1:06
